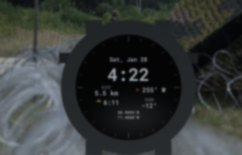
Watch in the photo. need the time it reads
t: 4:22
